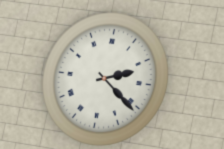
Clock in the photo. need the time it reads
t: 2:21
